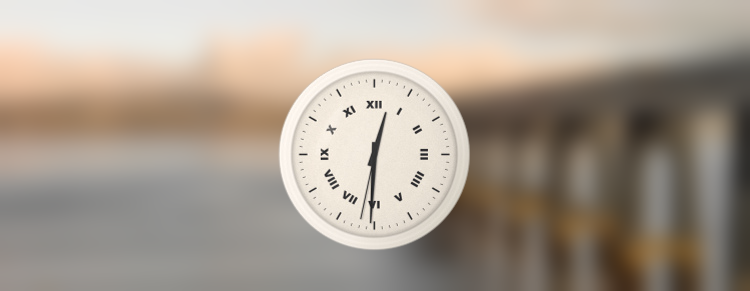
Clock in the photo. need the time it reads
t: 12:30:32
